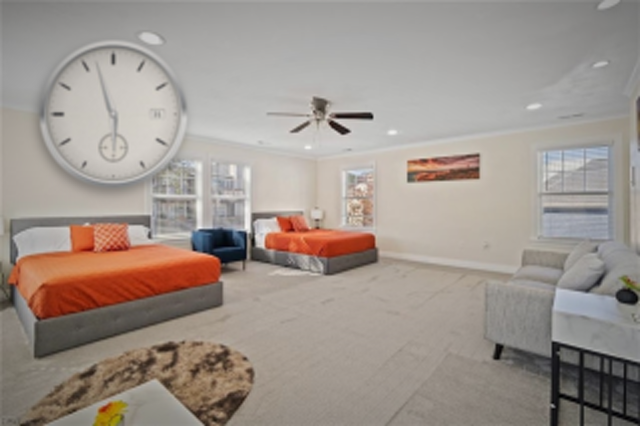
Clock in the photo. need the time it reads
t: 5:57
